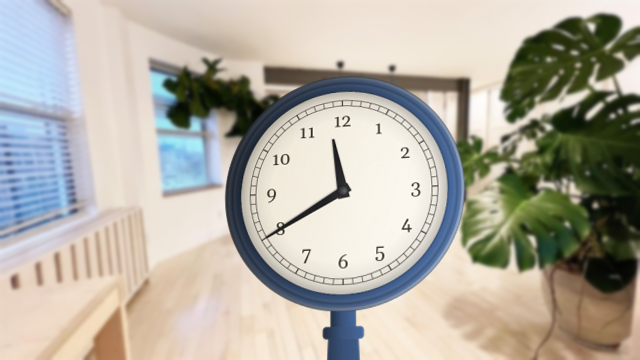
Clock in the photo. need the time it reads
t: 11:40
